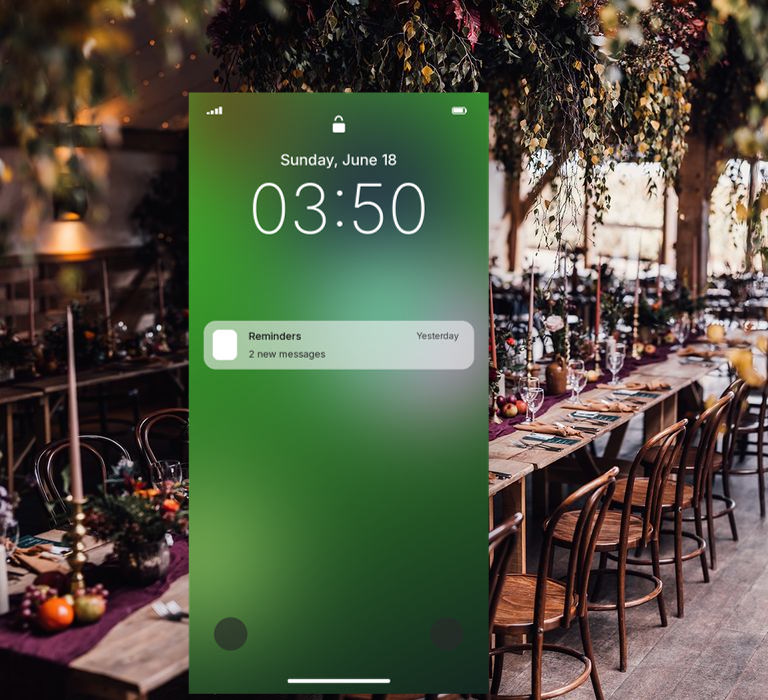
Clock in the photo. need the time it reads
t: 3:50
